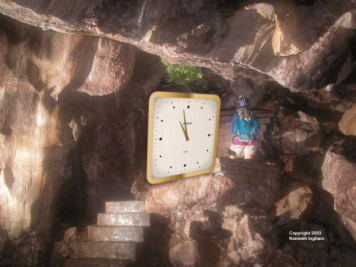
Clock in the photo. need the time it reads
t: 10:58
